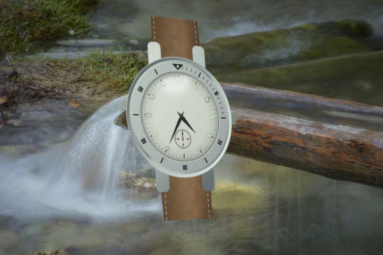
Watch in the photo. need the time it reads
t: 4:35
